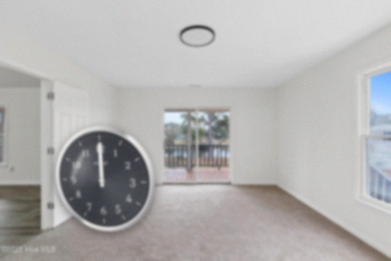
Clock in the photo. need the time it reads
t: 12:00
